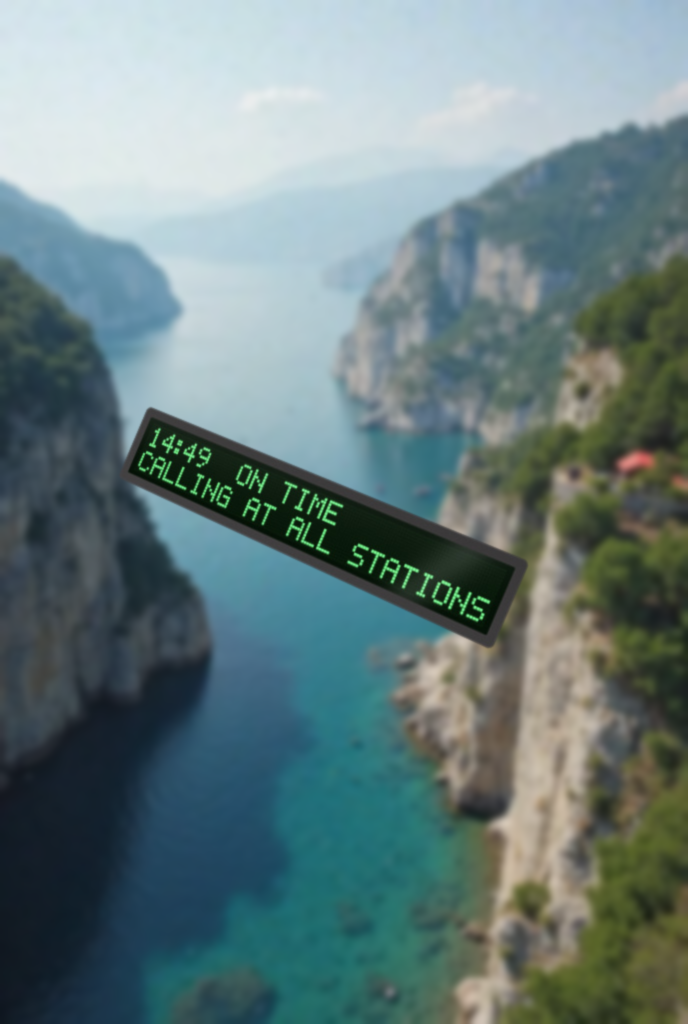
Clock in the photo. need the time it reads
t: 14:49
